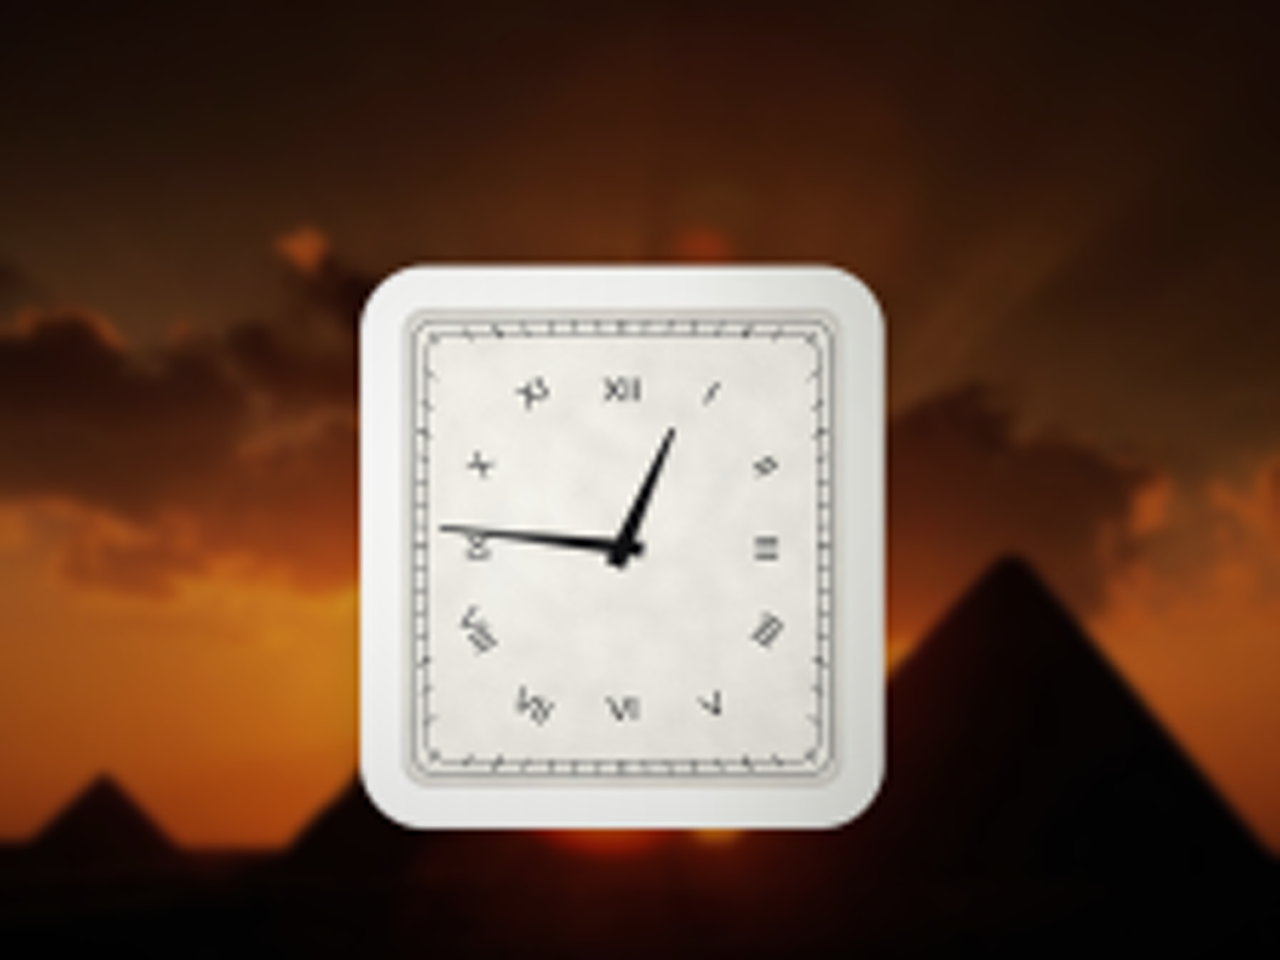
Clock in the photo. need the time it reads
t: 12:46
